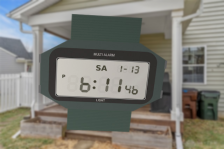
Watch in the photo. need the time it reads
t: 6:11:46
